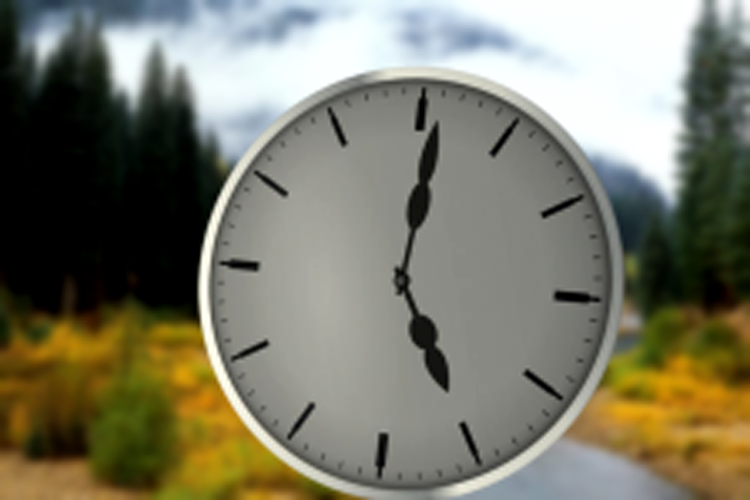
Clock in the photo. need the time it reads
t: 5:01
